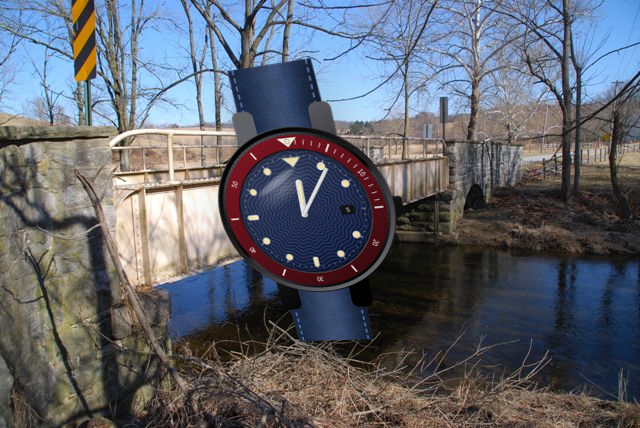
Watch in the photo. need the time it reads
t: 12:06
